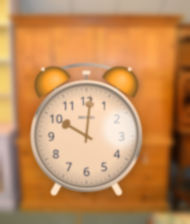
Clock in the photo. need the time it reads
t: 10:01
